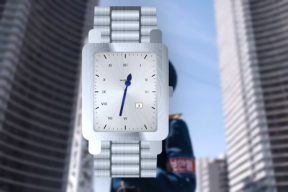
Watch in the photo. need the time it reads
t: 12:32
